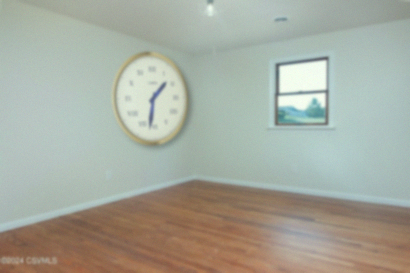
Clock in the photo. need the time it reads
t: 1:32
